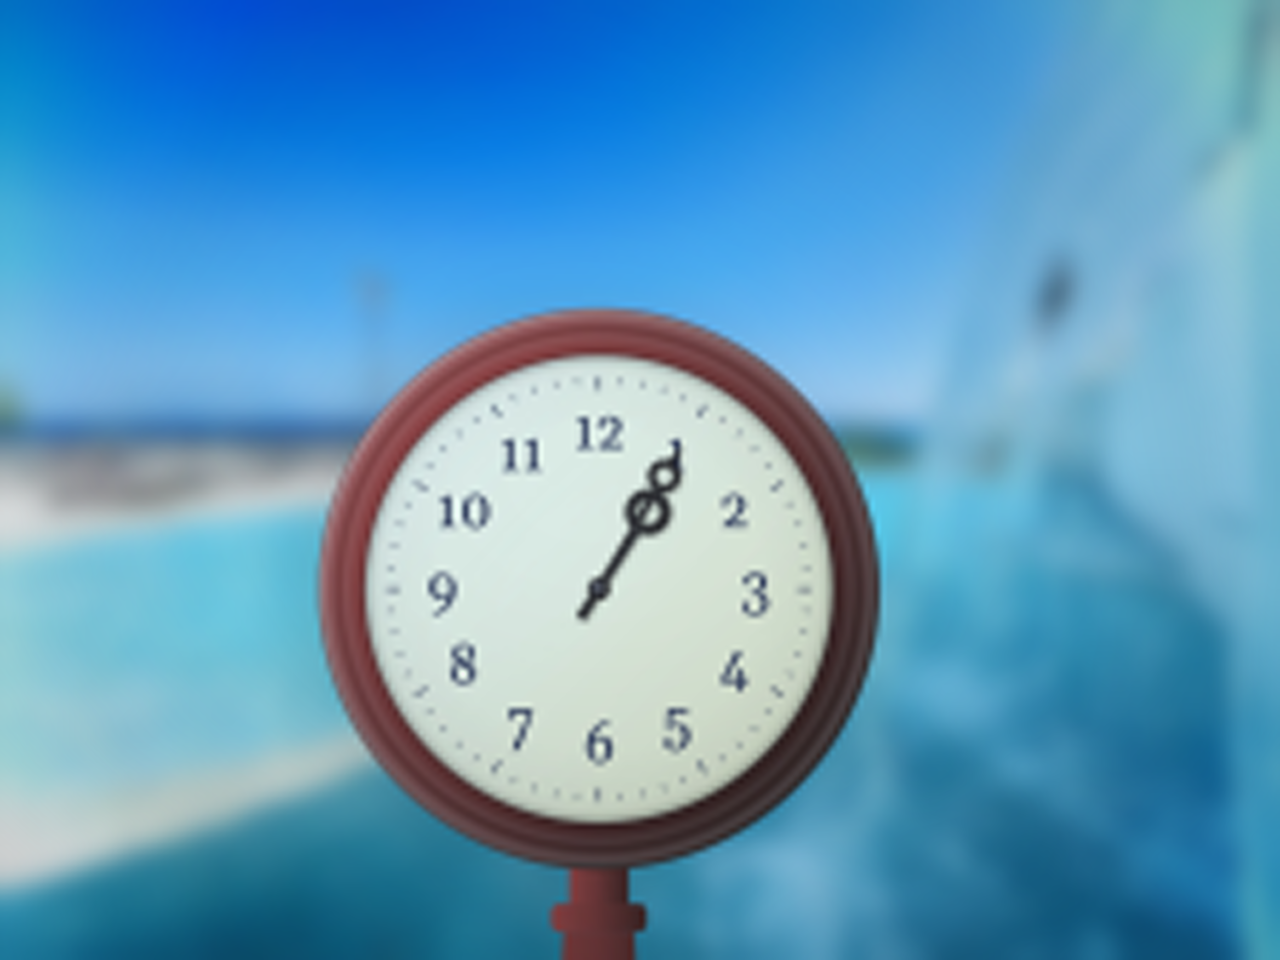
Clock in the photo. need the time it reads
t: 1:05
